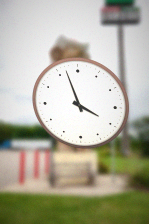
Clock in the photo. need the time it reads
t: 3:57
